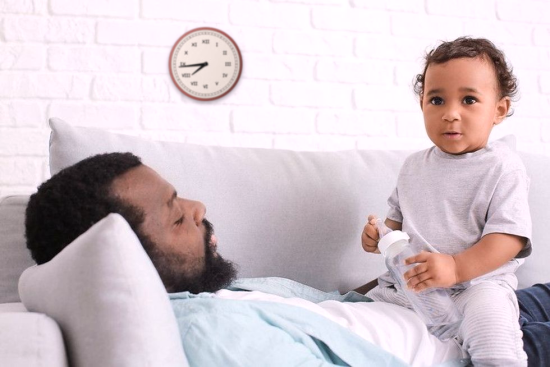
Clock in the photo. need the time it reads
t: 7:44
